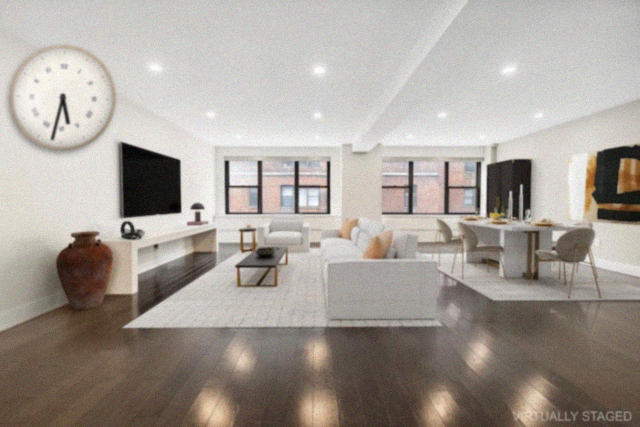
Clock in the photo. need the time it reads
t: 5:32
